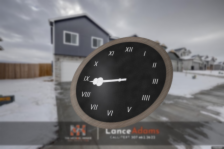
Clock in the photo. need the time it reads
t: 8:44
